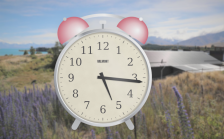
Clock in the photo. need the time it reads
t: 5:16
